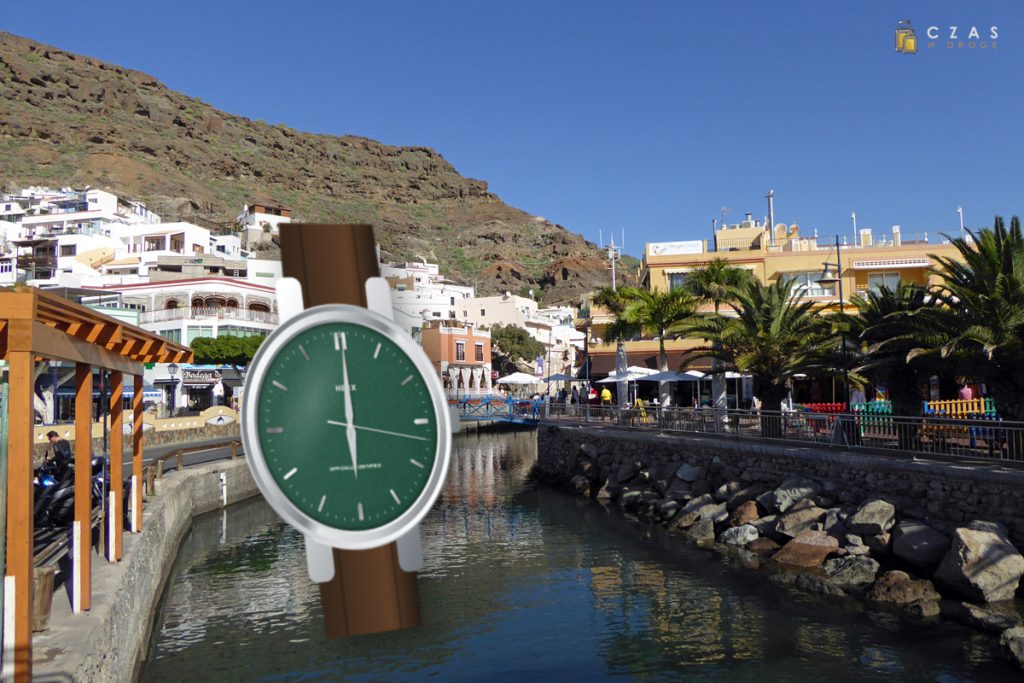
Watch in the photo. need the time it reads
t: 6:00:17
